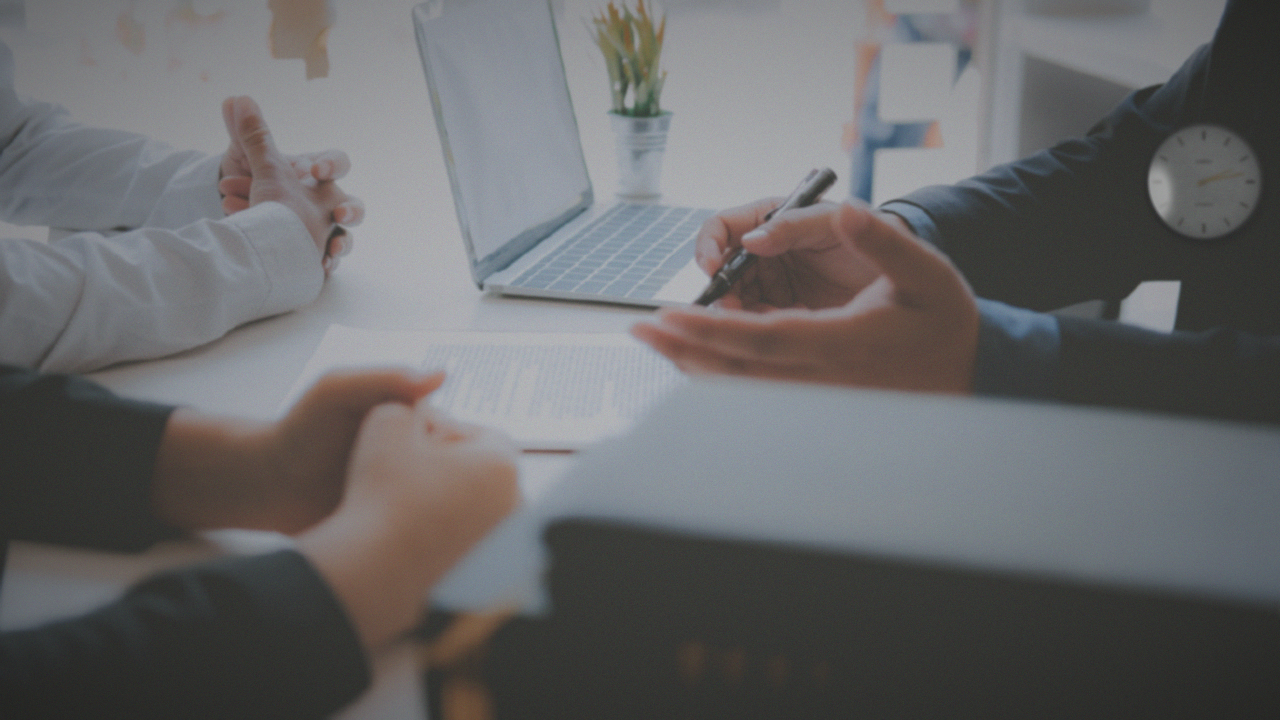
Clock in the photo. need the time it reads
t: 2:13
